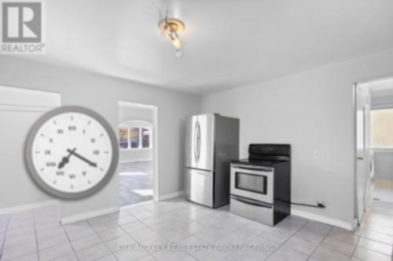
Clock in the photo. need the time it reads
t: 7:20
